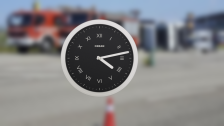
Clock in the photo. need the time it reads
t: 4:13
